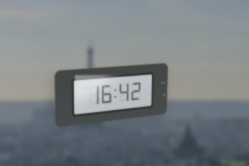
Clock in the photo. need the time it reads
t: 16:42
